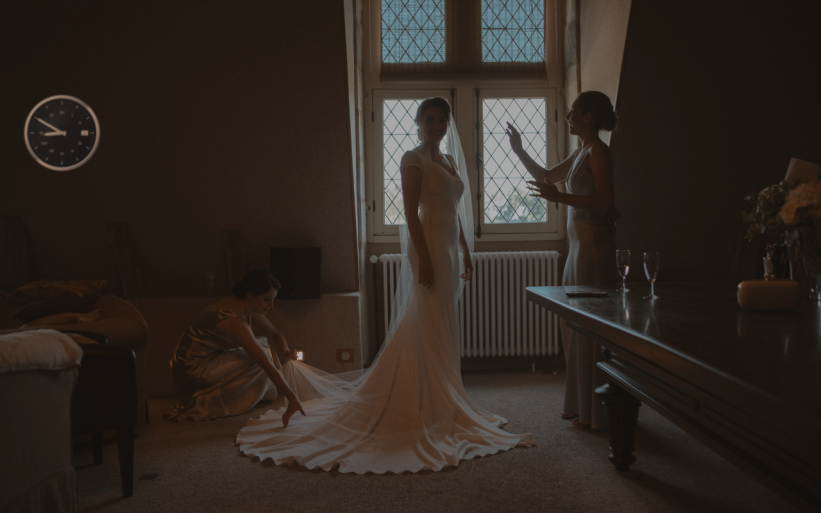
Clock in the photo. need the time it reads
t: 8:50
